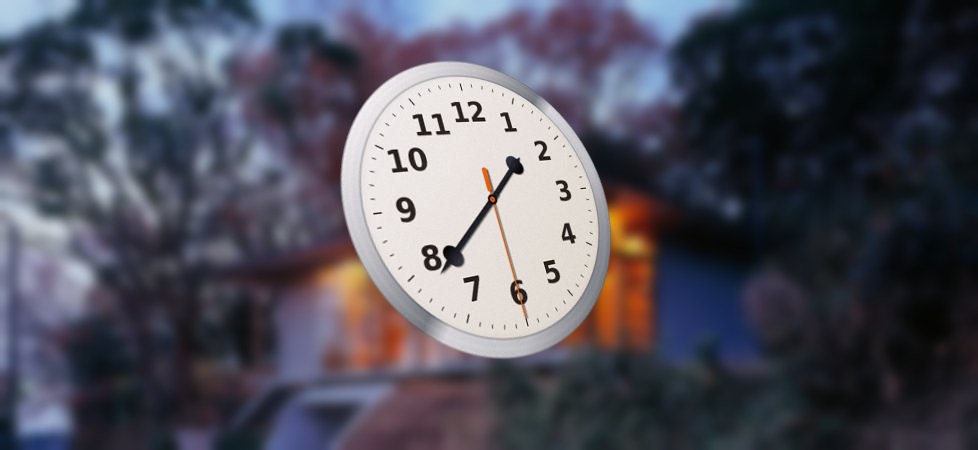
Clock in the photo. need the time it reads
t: 1:38:30
